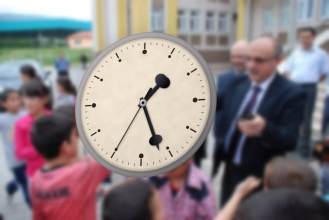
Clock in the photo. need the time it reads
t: 1:26:35
